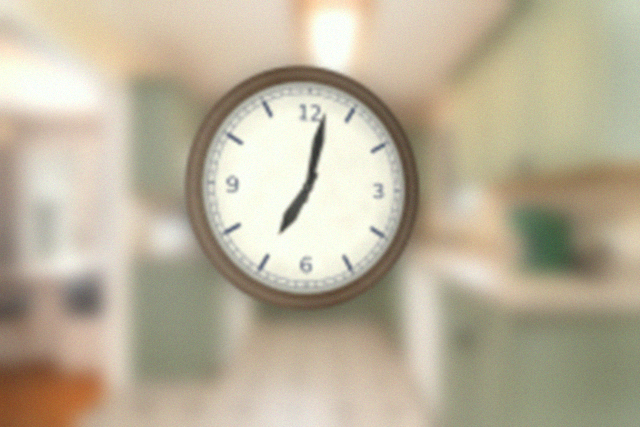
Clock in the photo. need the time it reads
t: 7:02
